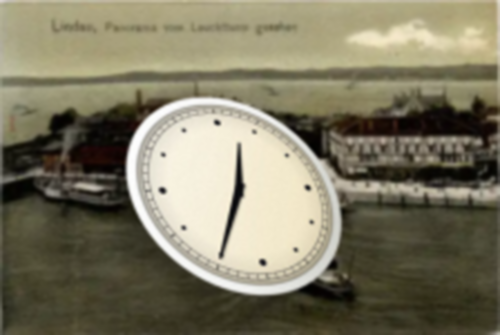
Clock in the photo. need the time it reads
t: 12:35
